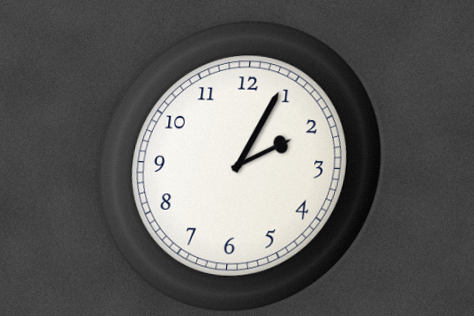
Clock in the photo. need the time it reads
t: 2:04
